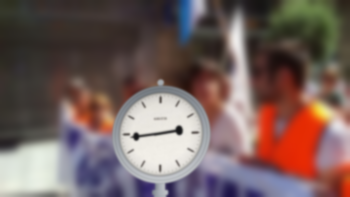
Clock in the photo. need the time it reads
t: 2:44
